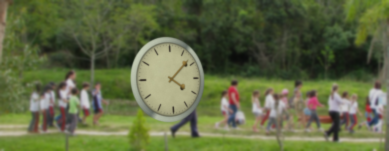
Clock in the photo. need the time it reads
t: 4:08
